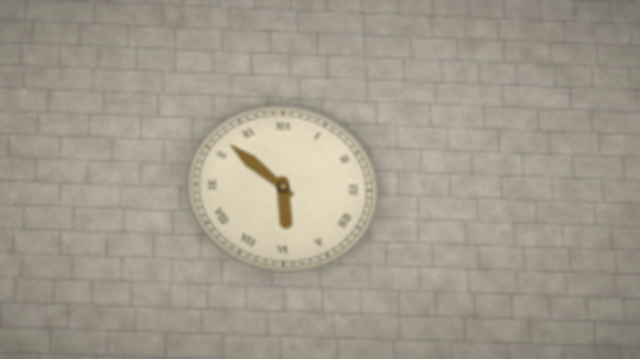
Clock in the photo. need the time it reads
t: 5:52
